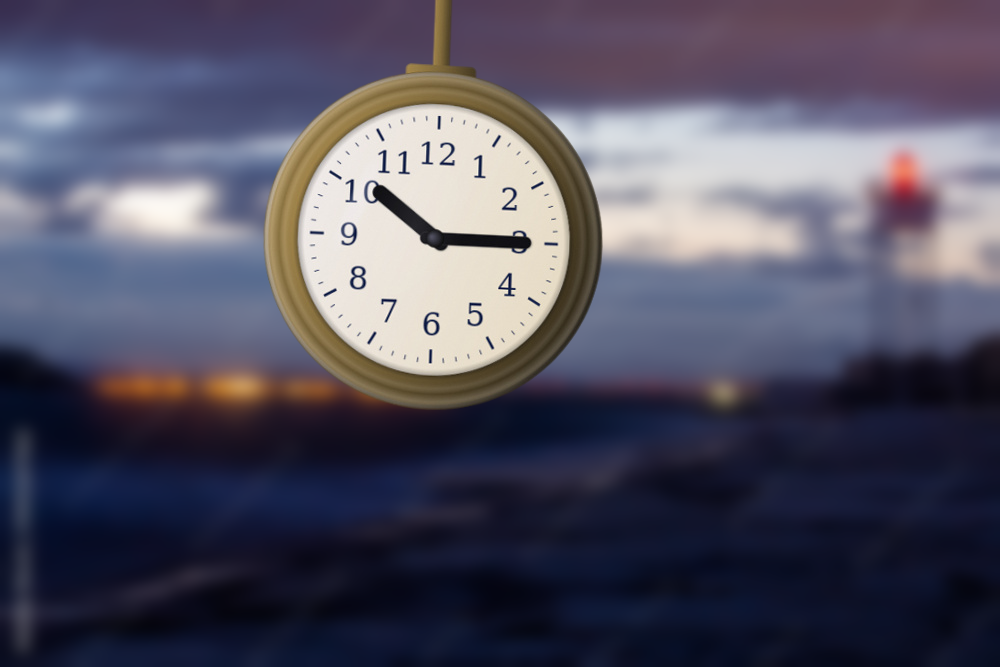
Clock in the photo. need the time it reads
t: 10:15
